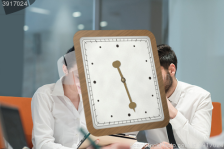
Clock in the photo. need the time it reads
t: 11:28
